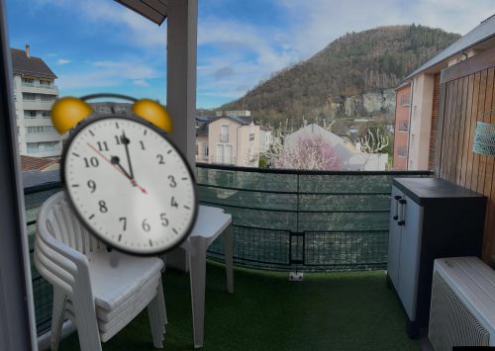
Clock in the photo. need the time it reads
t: 11:00:53
